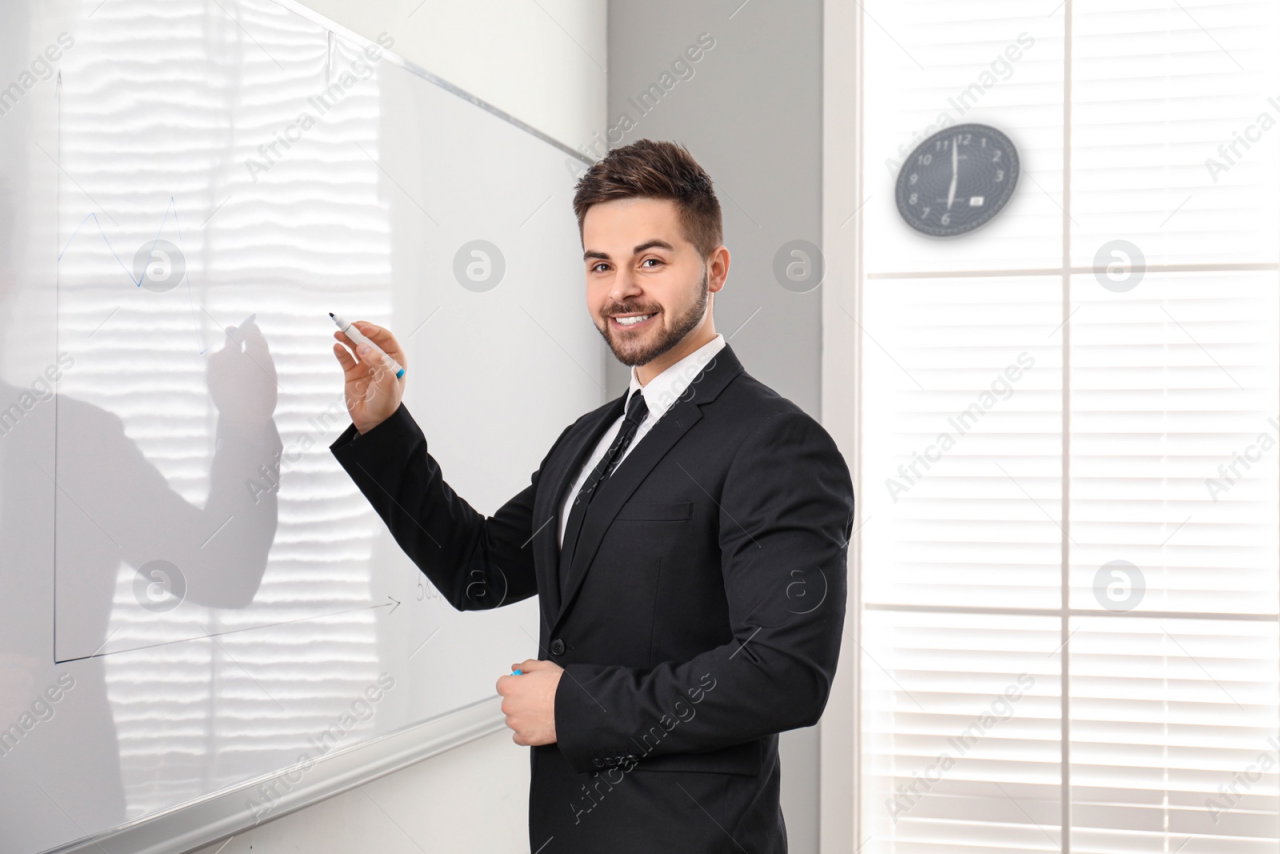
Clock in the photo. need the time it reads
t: 5:58
